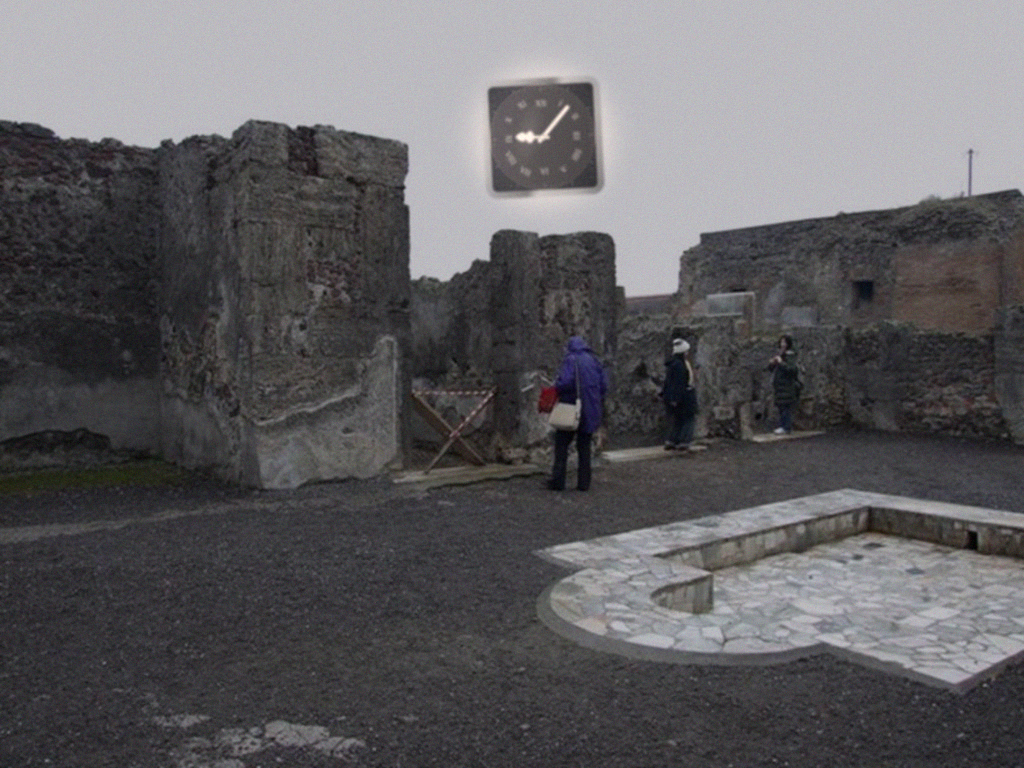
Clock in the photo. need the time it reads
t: 9:07
